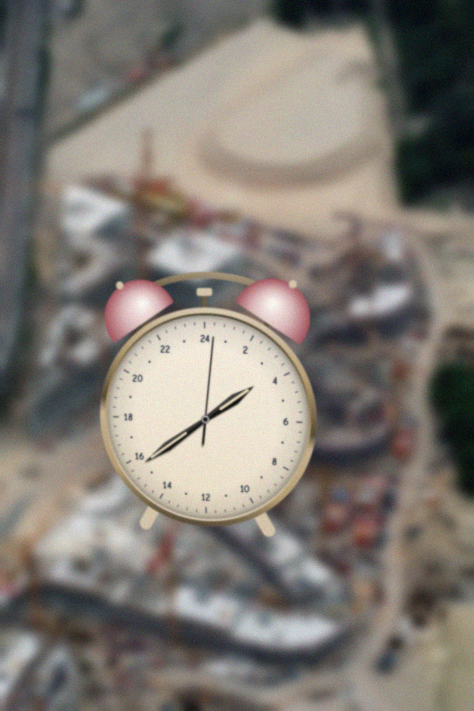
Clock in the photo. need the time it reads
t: 3:39:01
